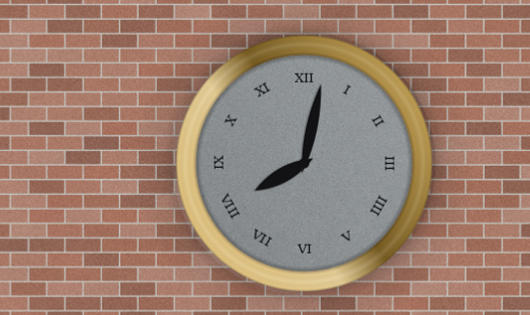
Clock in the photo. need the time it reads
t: 8:02
